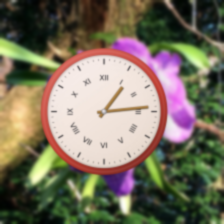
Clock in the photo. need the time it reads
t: 1:14
